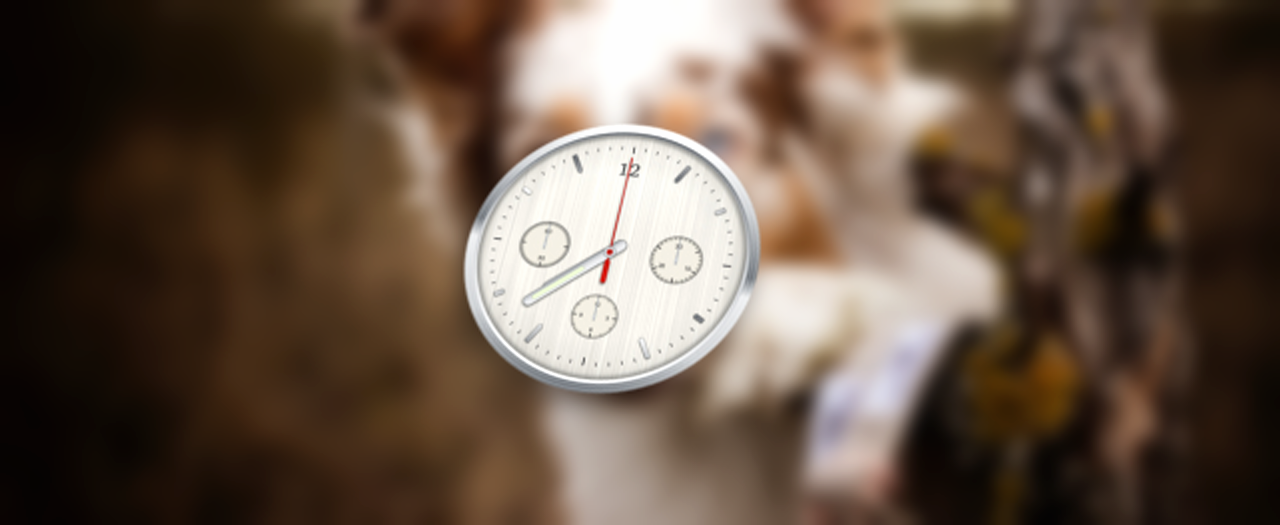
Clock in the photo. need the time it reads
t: 7:38
